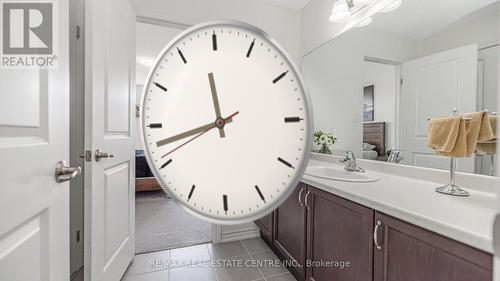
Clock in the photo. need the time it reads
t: 11:42:41
